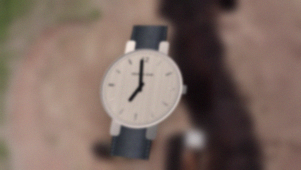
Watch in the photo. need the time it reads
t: 6:59
